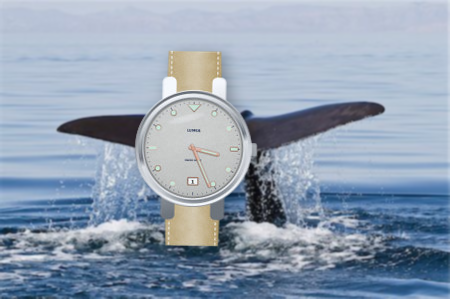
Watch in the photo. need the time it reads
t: 3:26
